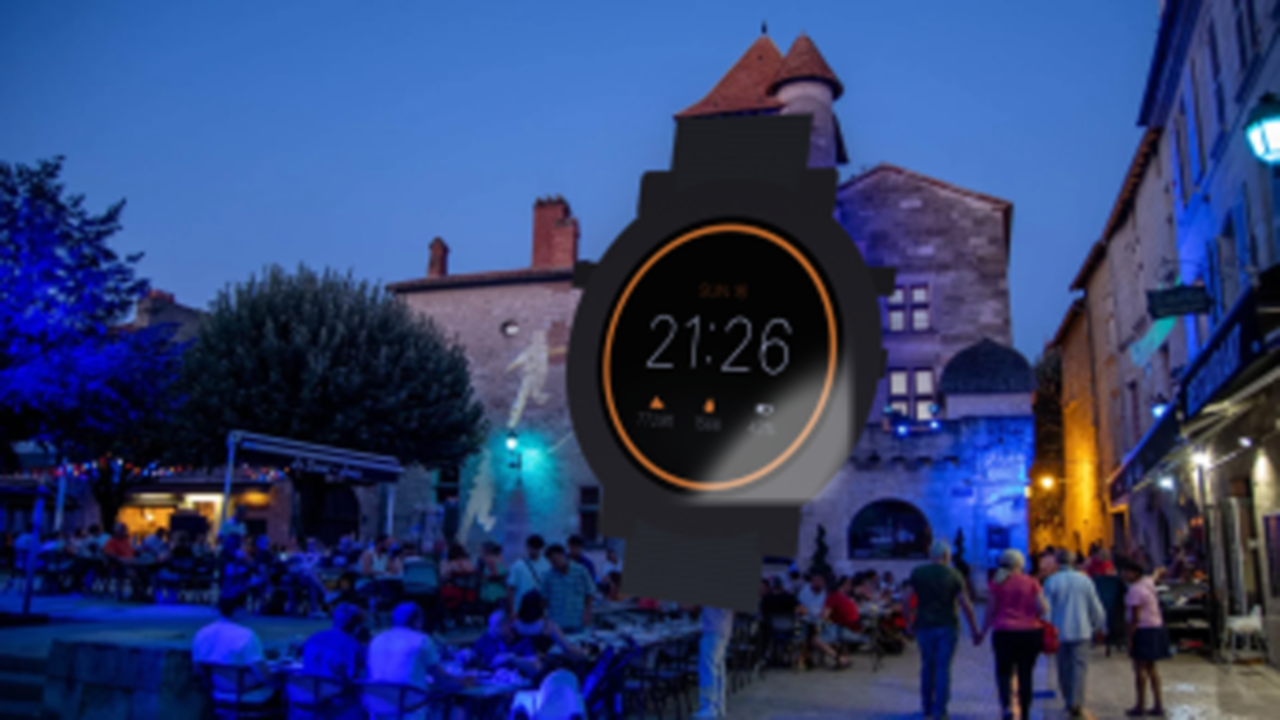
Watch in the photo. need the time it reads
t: 21:26
